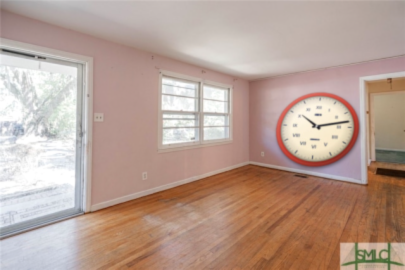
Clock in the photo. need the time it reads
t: 10:13
